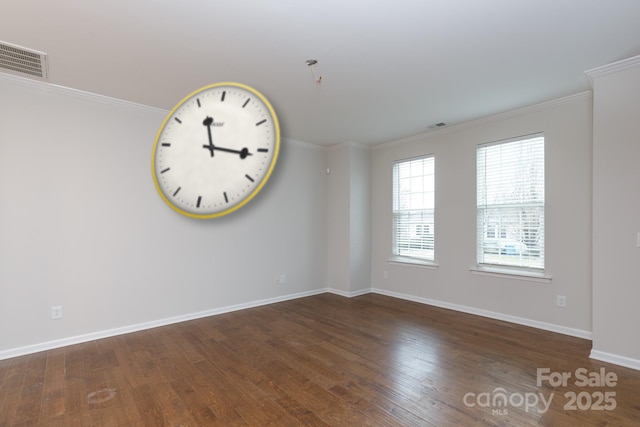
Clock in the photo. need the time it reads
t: 11:16
